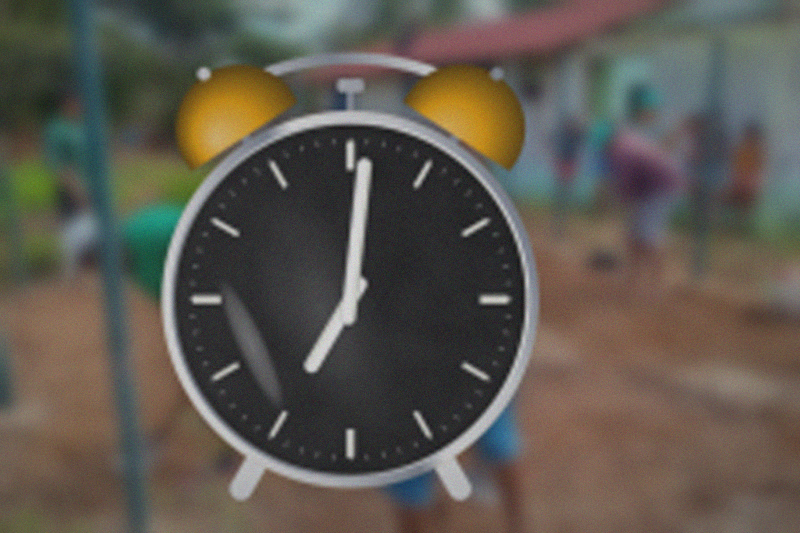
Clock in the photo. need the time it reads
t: 7:01
